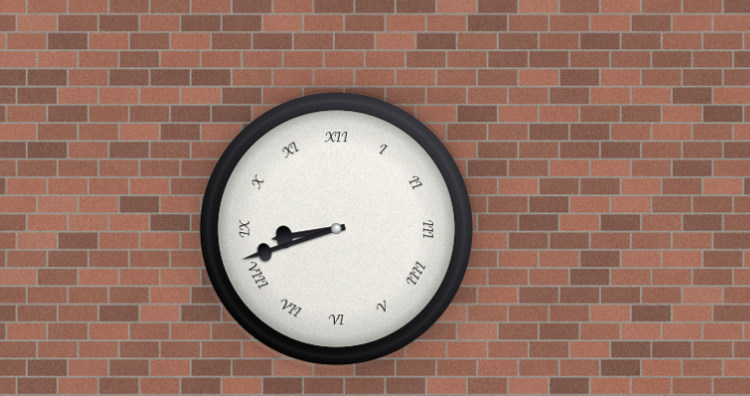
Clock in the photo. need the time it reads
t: 8:42
